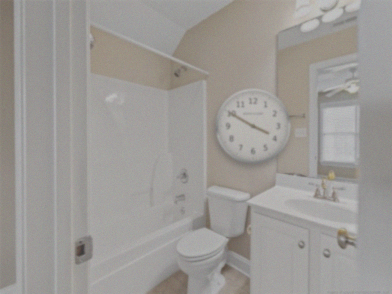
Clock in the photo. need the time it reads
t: 3:50
